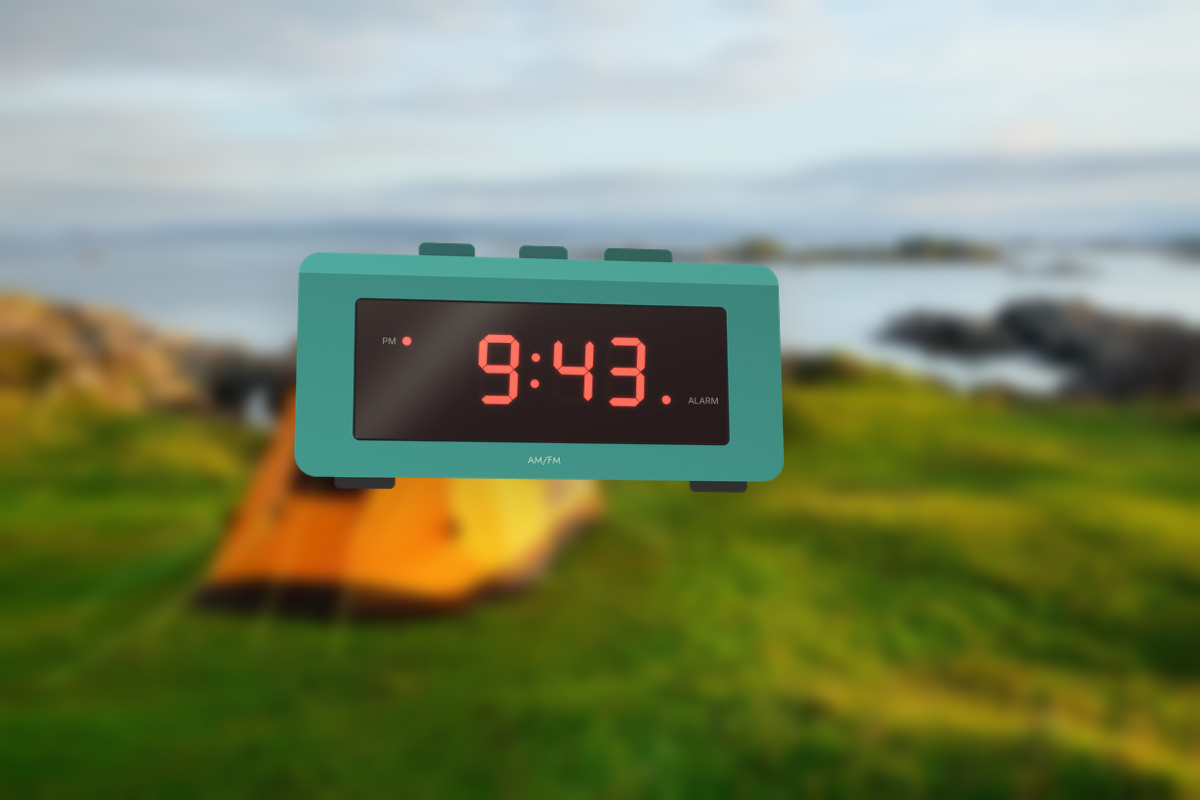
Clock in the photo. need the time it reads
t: 9:43
